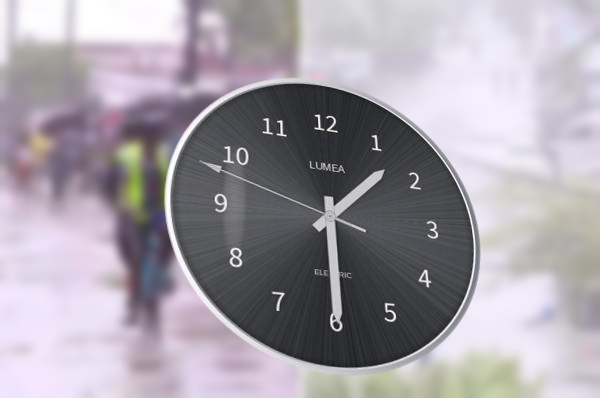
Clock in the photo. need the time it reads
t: 1:29:48
